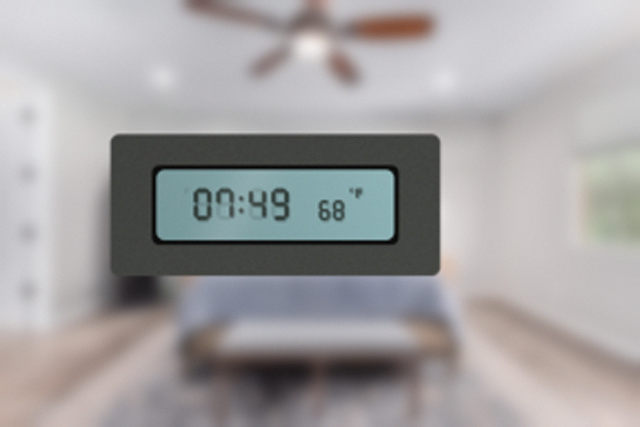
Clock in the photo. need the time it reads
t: 7:49
